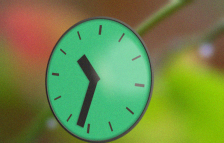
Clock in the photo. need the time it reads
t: 10:32
